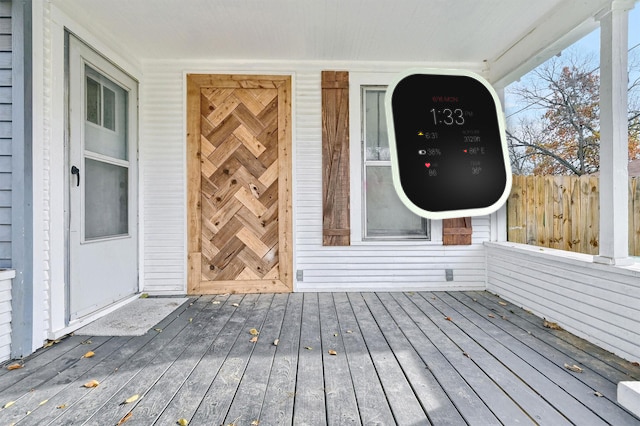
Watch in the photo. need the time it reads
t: 1:33
